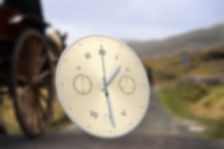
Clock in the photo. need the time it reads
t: 1:29
